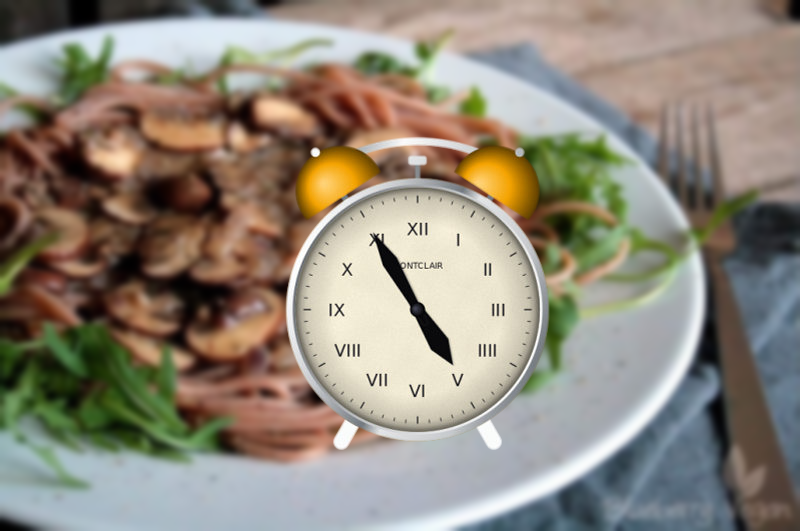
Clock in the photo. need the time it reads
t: 4:55
